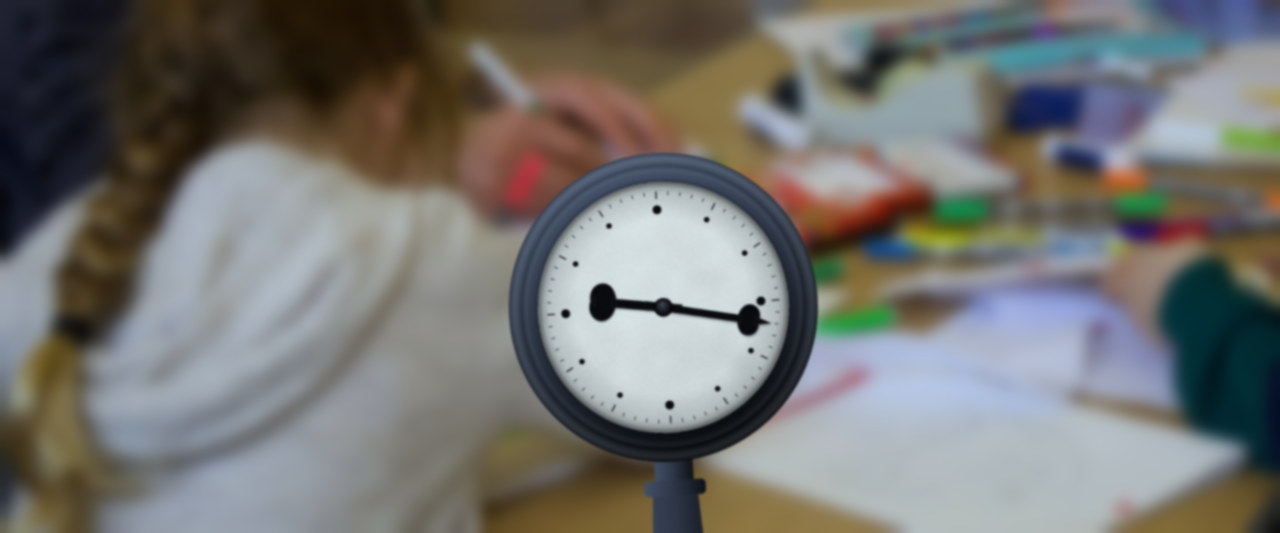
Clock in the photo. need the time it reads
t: 9:17
